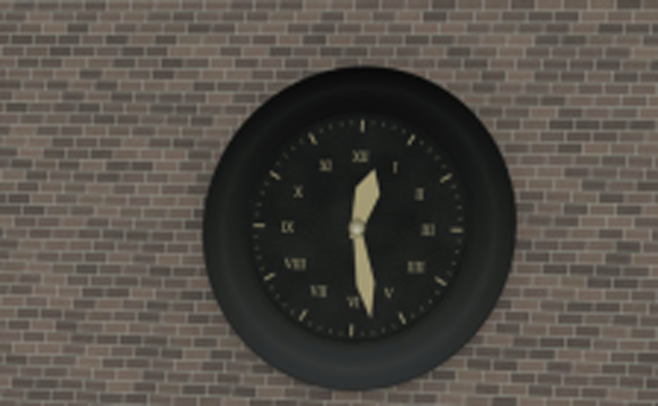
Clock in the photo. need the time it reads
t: 12:28
